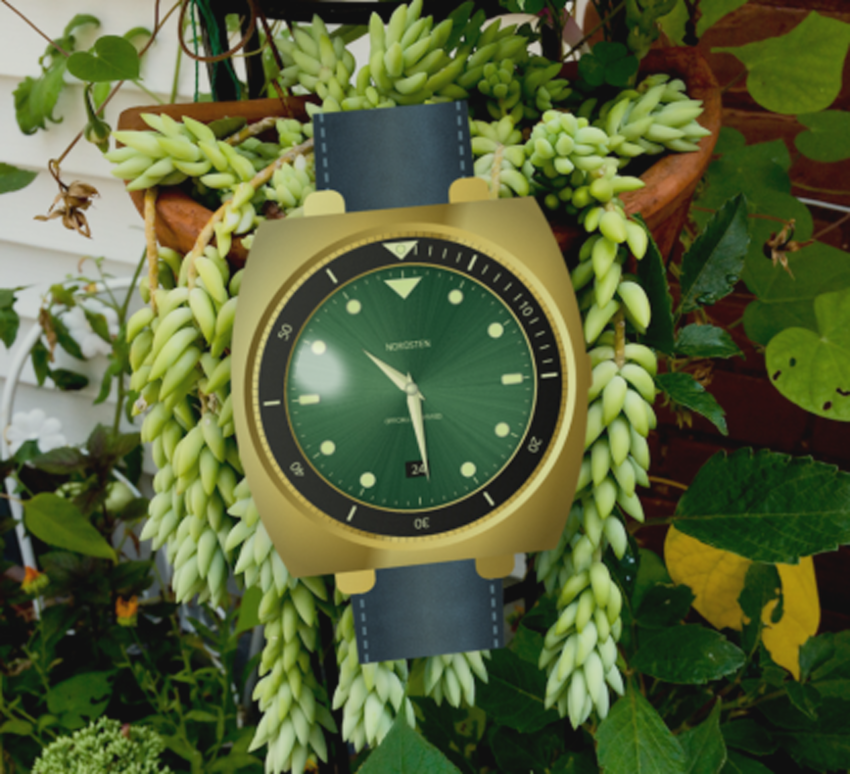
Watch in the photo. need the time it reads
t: 10:29
